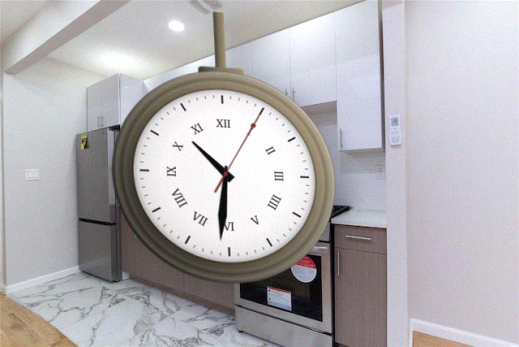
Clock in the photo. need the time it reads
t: 10:31:05
